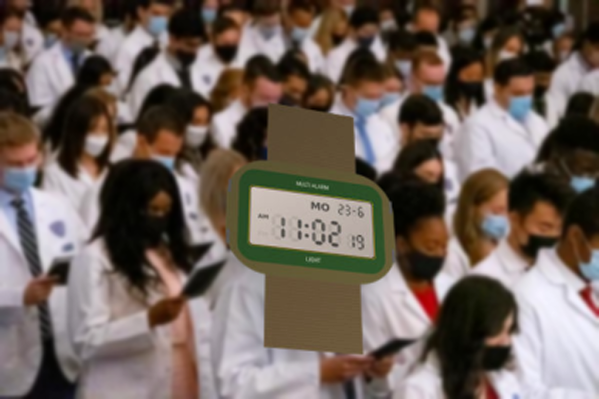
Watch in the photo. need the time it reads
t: 11:02:19
